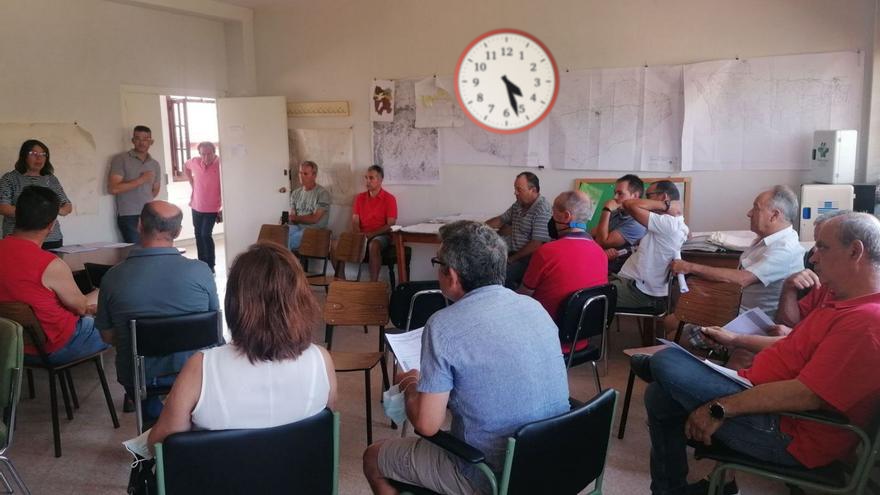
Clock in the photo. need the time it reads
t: 4:27
